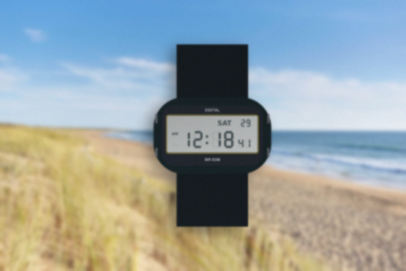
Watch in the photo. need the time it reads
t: 12:18
